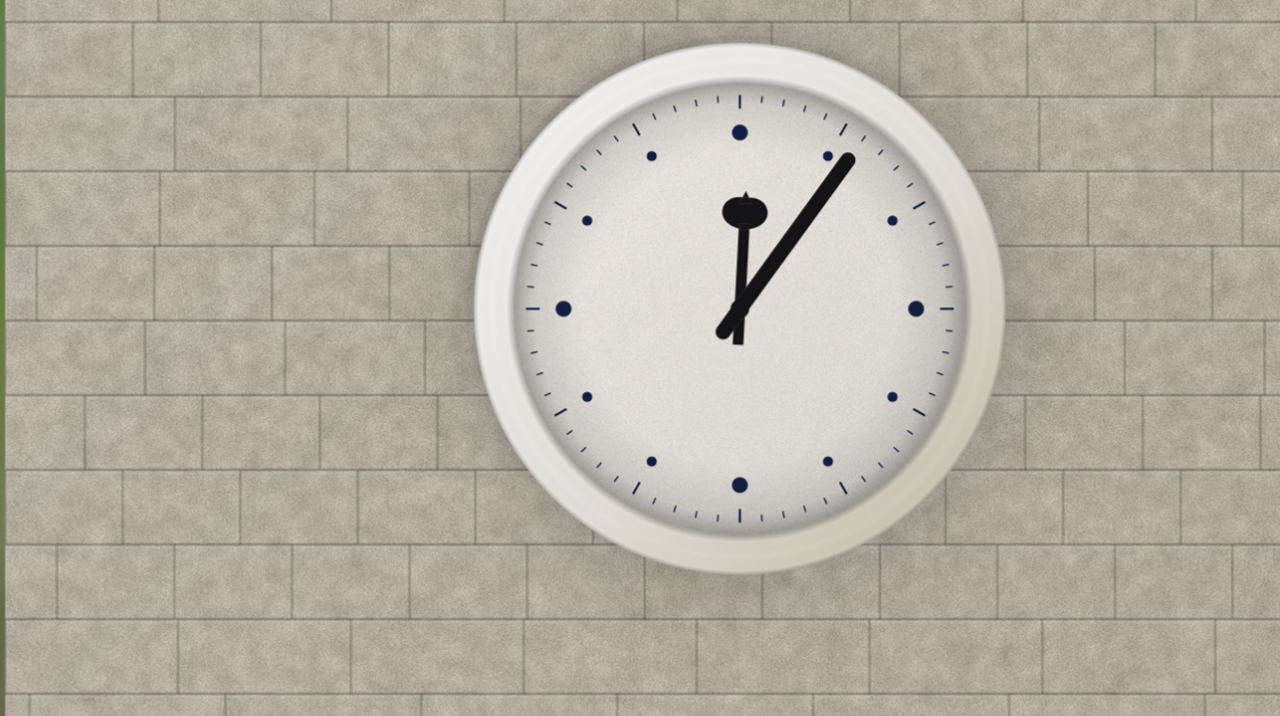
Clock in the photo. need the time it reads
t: 12:06
